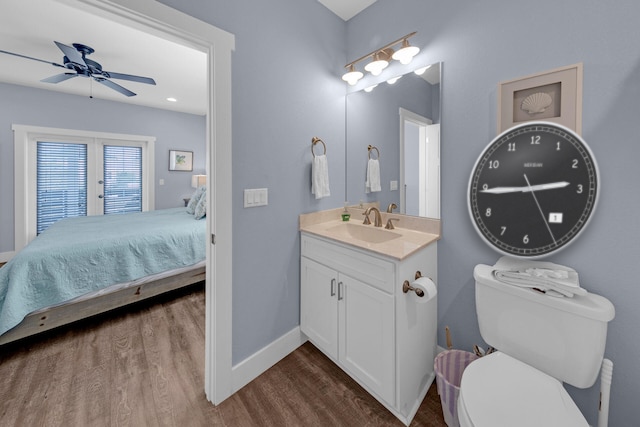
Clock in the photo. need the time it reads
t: 2:44:25
